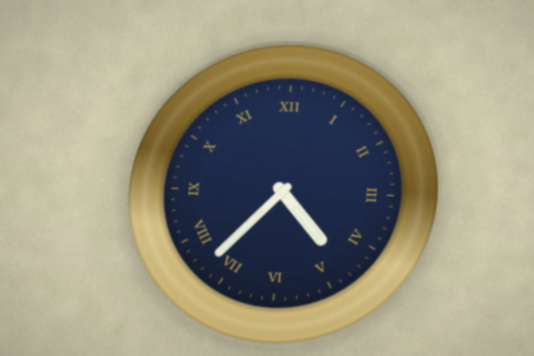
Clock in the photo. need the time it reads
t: 4:37
